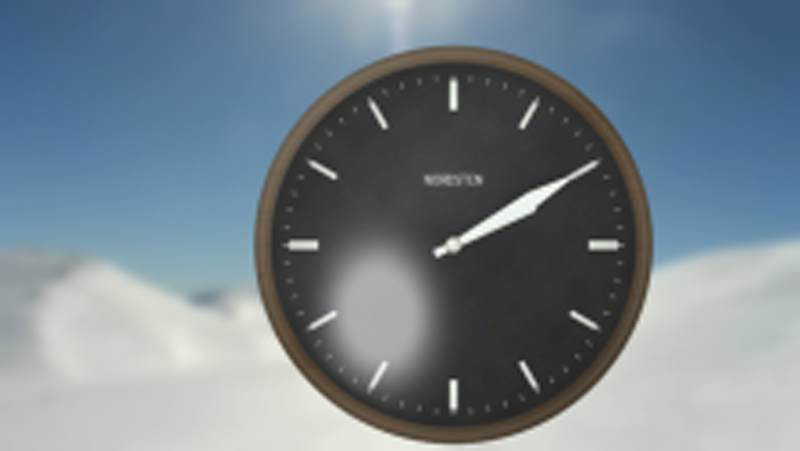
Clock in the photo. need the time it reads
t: 2:10
